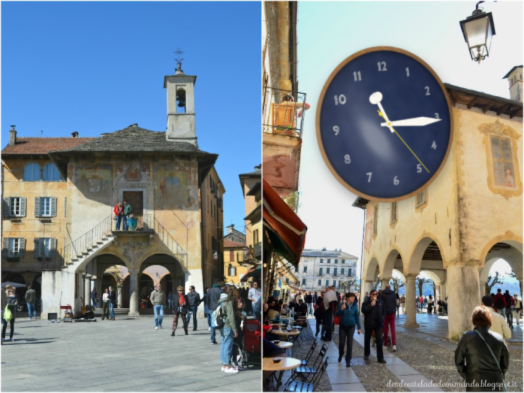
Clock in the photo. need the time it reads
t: 11:15:24
